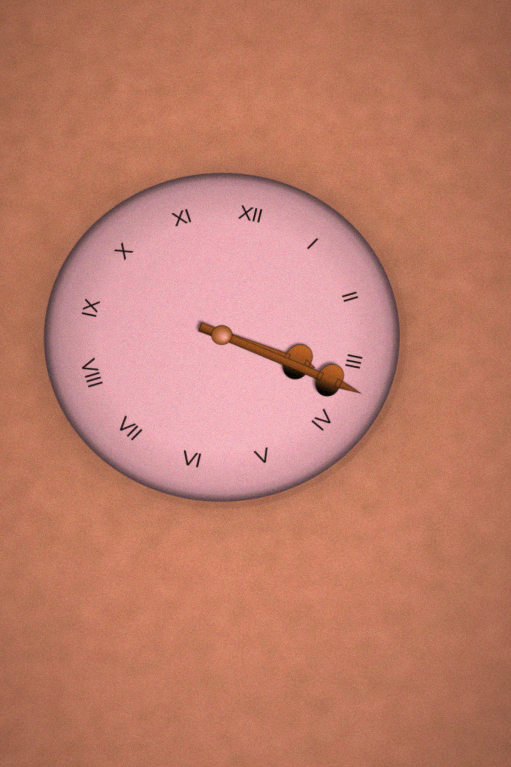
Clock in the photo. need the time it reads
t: 3:17
